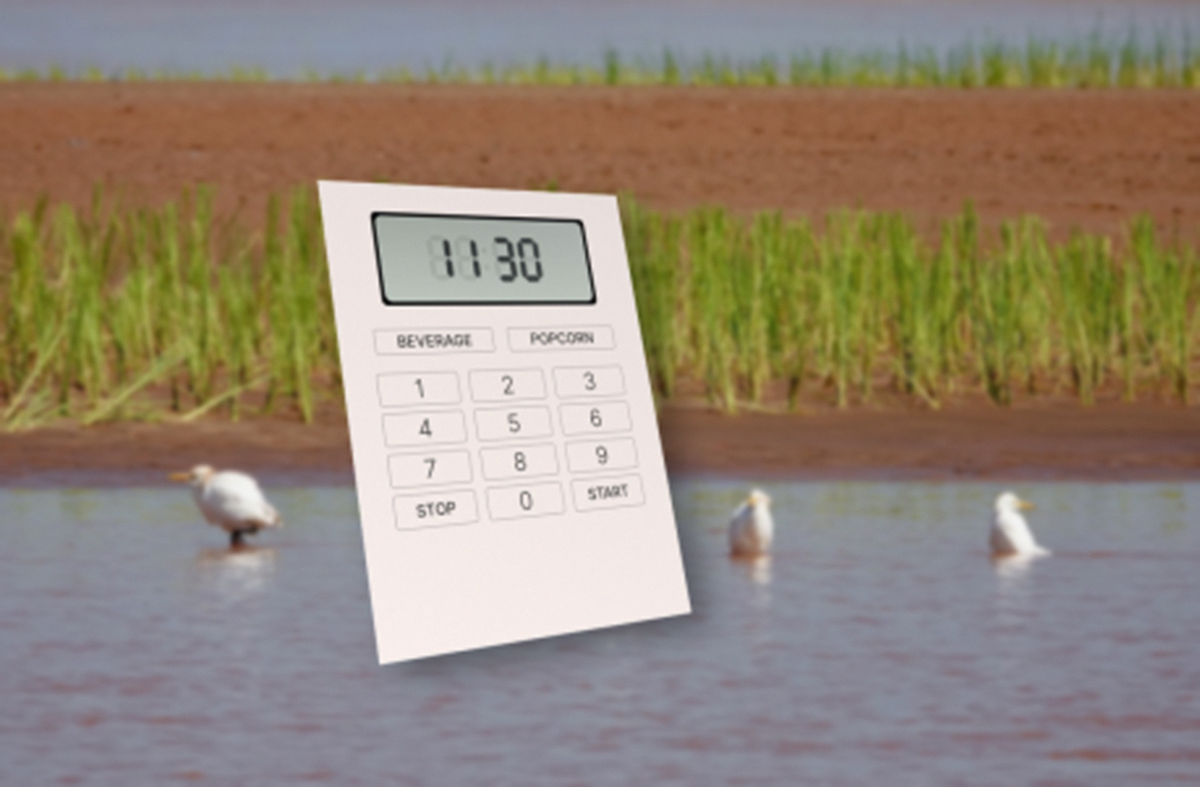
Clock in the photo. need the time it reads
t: 11:30
